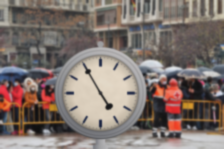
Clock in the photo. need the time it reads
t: 4:55
